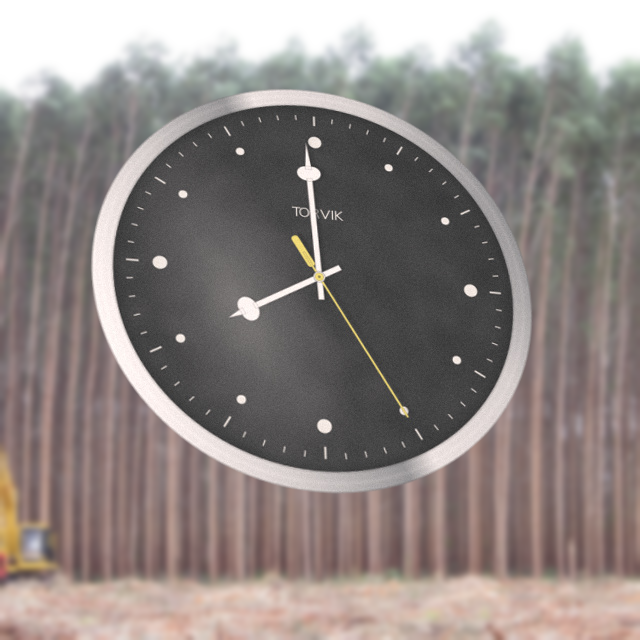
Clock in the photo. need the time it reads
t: 7:59:25
